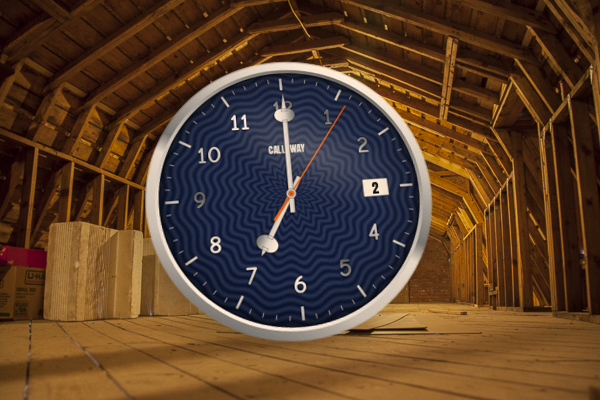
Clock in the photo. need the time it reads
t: 7:00:06
